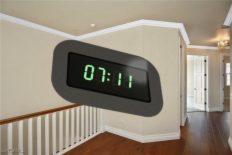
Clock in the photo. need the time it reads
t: 7:11
